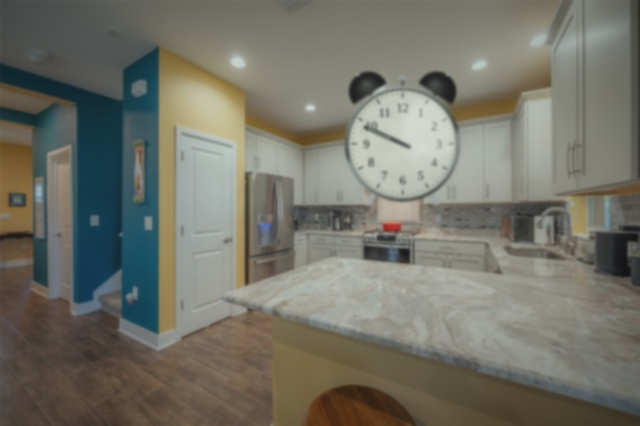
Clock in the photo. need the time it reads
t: 9:49
